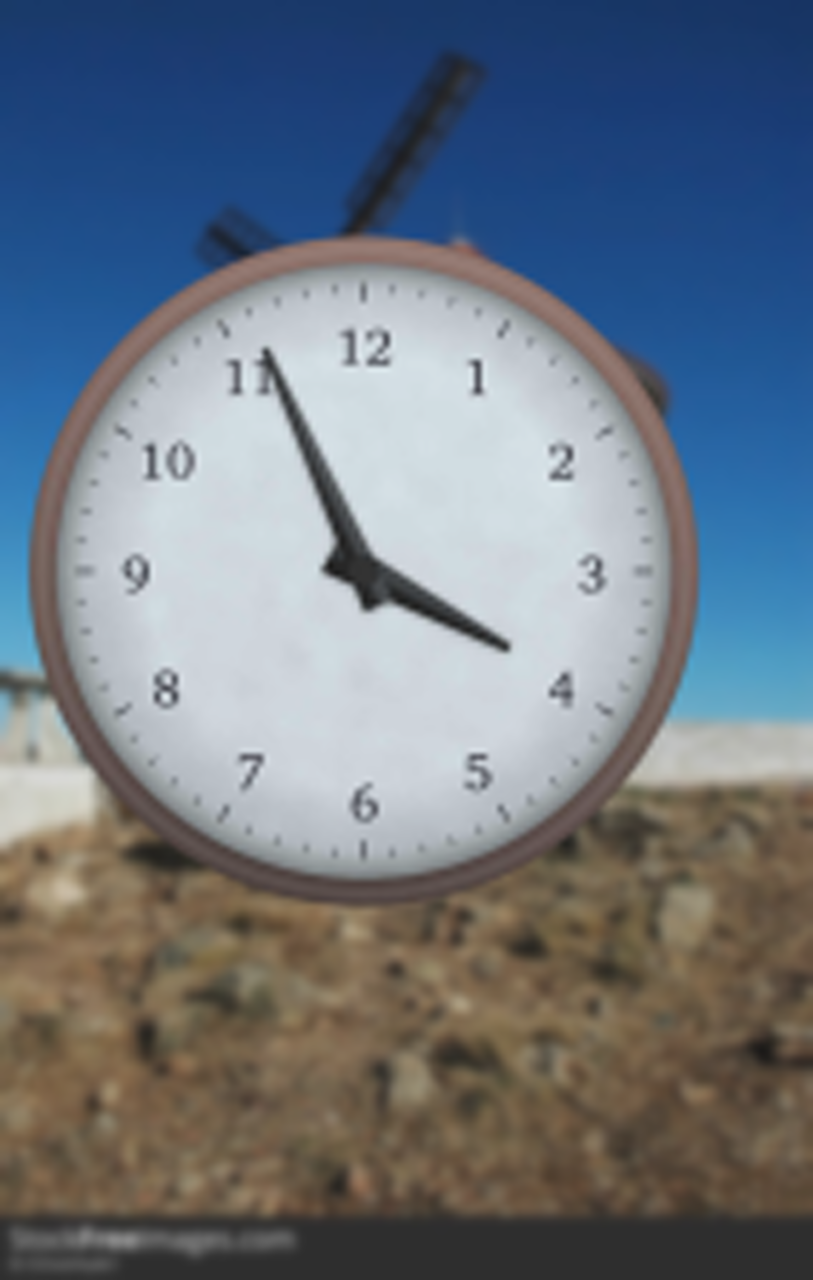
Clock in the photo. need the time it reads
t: 3:56
